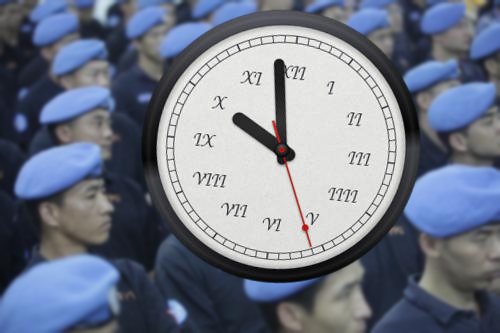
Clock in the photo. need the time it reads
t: 9:58:26
